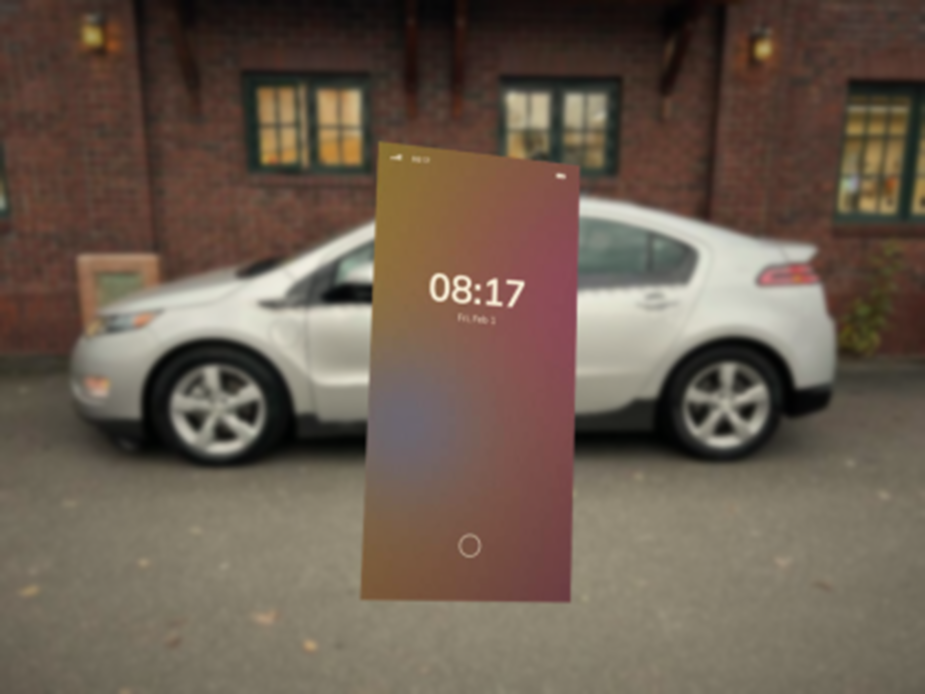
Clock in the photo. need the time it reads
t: 8:17
